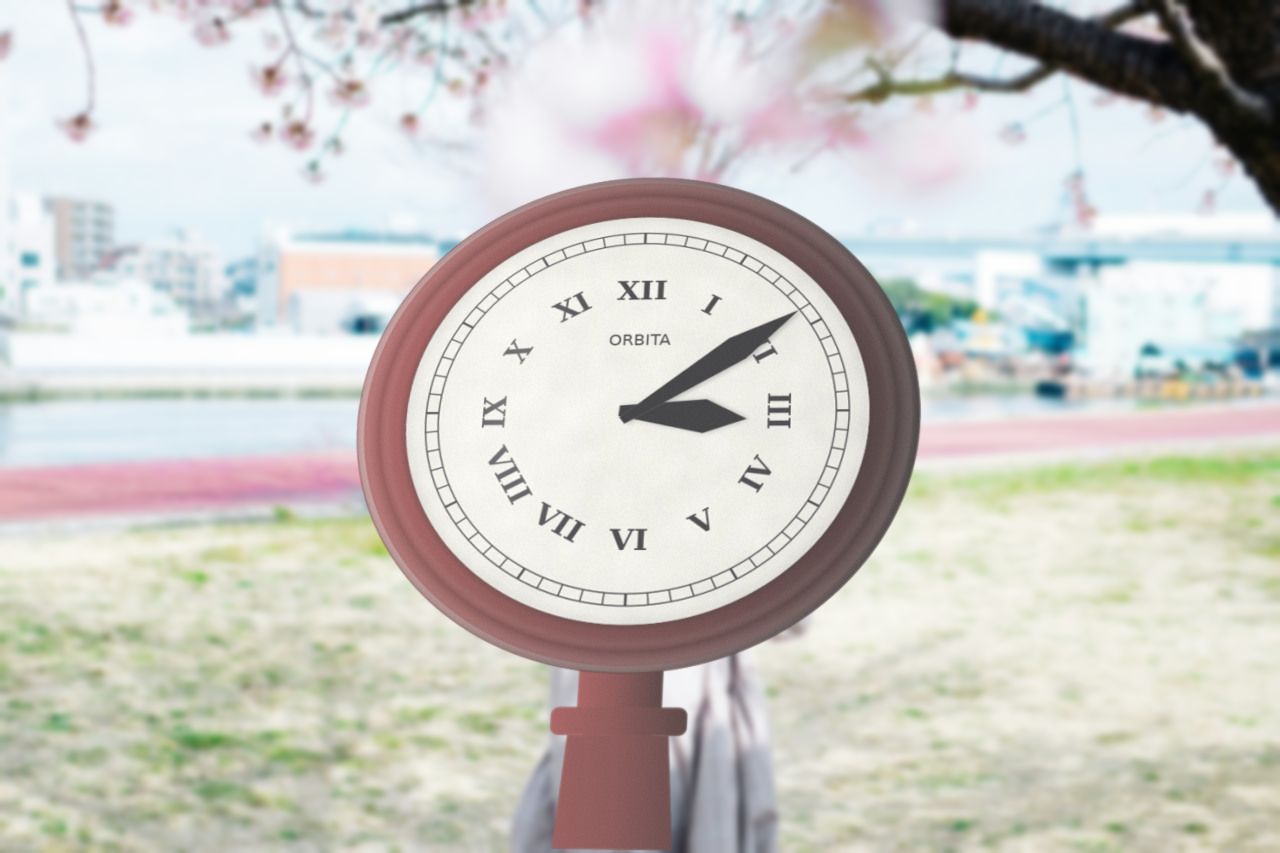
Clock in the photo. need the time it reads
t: 3:09
